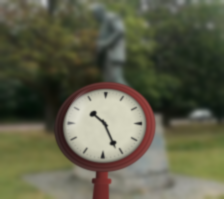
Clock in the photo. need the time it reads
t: 10:26
